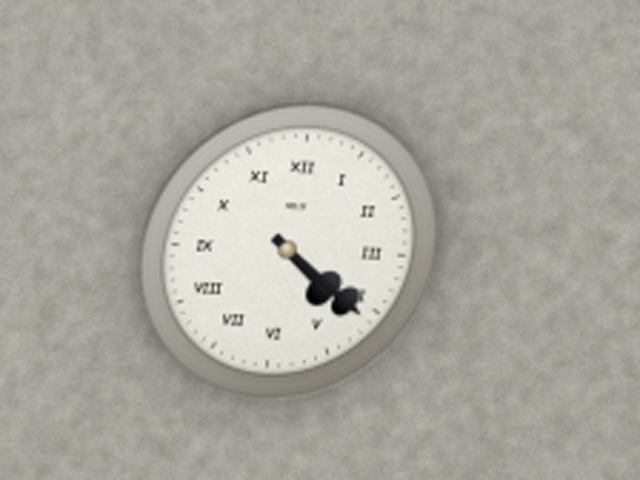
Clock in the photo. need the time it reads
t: 4:21
